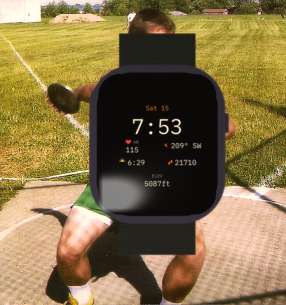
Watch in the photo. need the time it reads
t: 7:53
